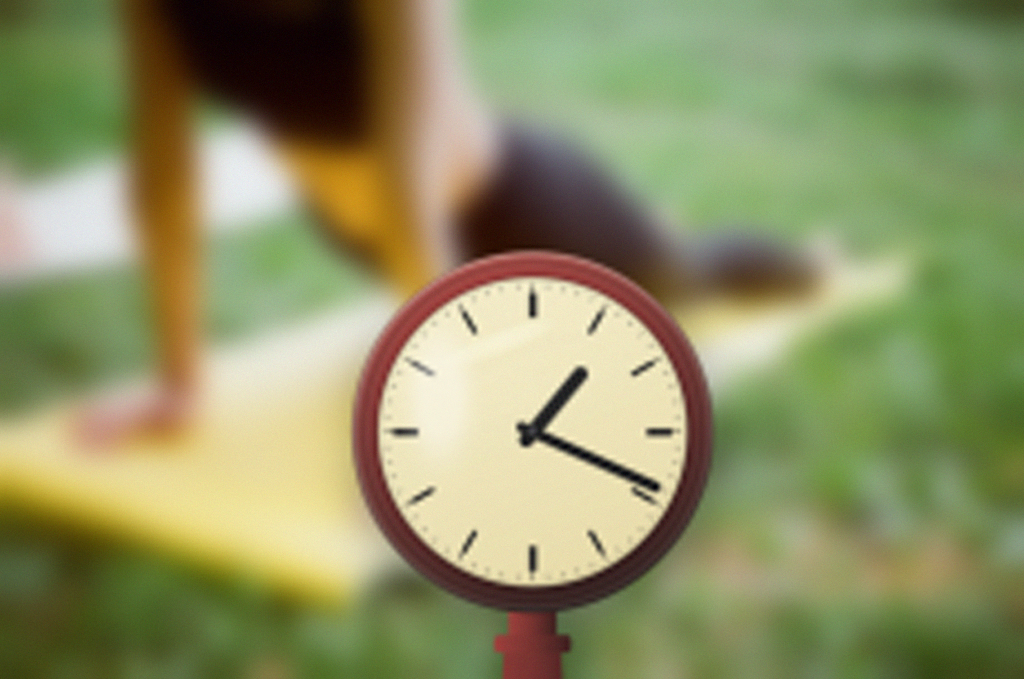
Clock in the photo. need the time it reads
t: 1:19
